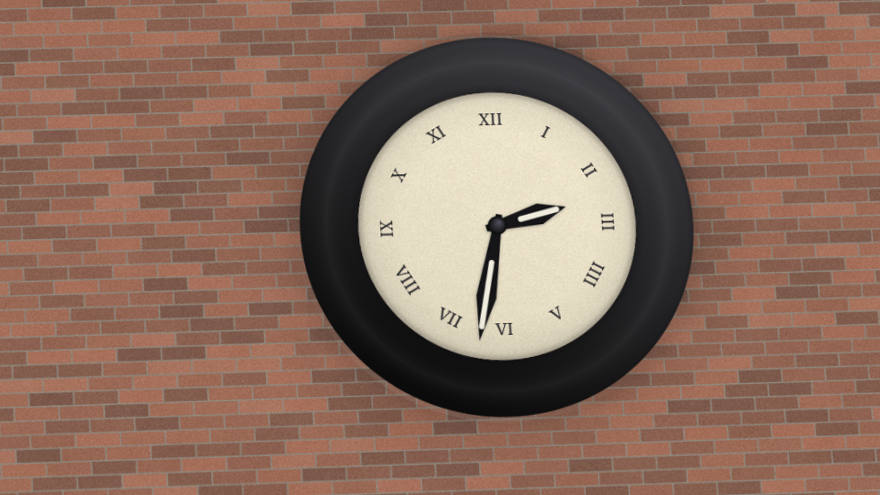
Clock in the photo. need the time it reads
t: 2:32
